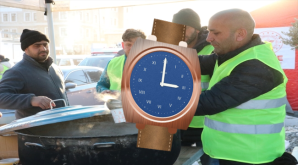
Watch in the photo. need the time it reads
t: 3:00
